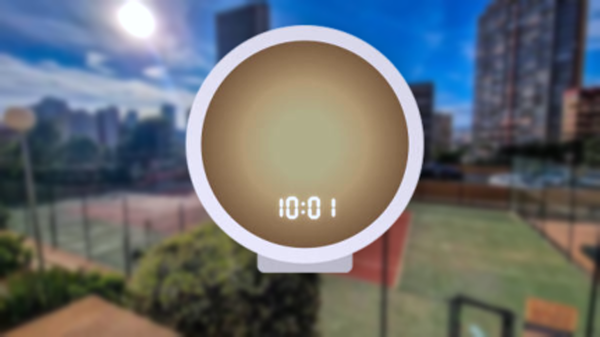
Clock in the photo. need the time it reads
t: 10:01
